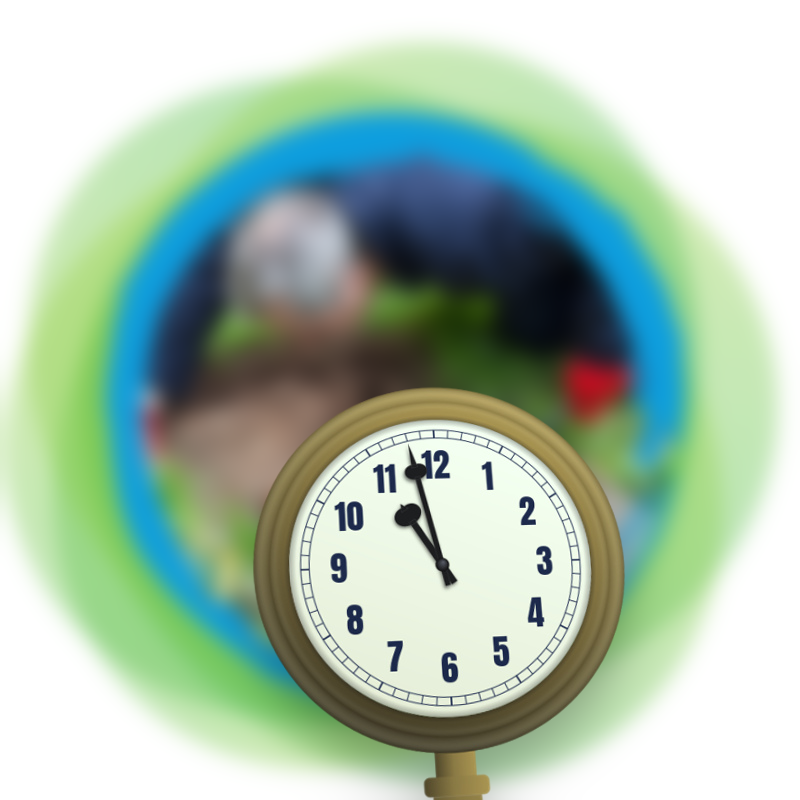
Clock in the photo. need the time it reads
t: 10:58
